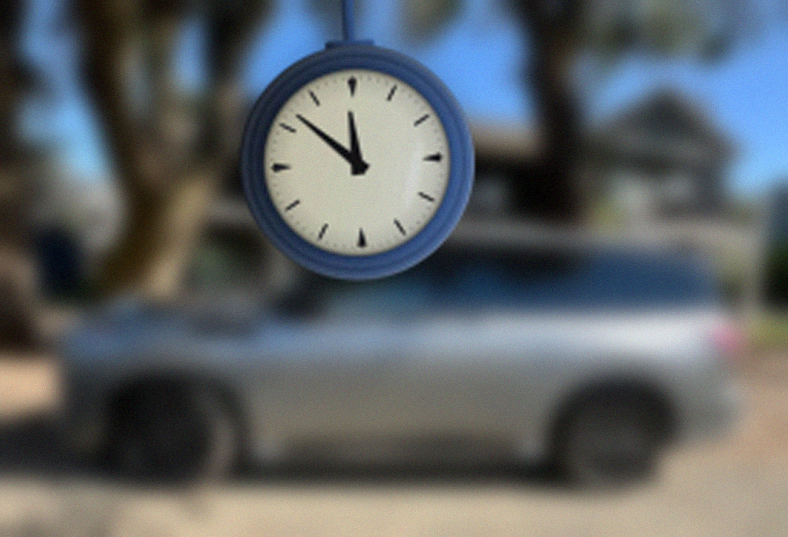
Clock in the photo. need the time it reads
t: 11:52
